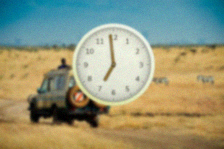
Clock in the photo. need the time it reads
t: 6:59
